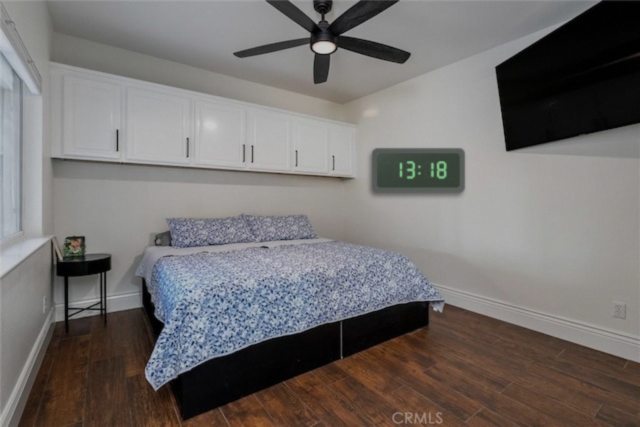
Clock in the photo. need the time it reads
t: 13:18
